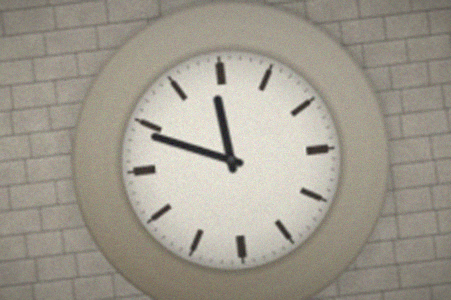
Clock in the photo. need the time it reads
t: 11:49
